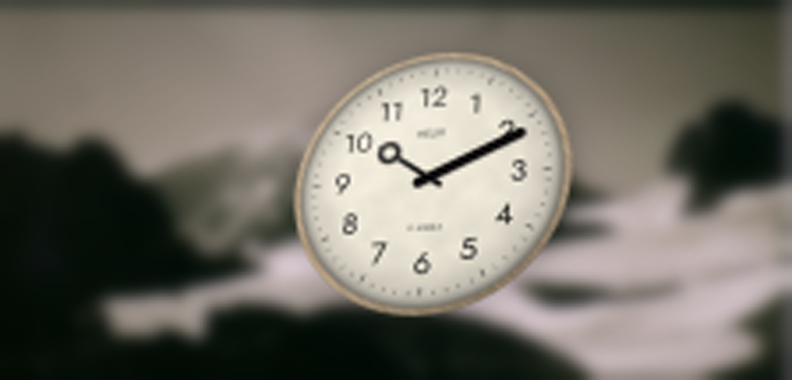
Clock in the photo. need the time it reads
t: 10:11
